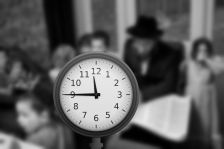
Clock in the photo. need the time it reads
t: 11:45
